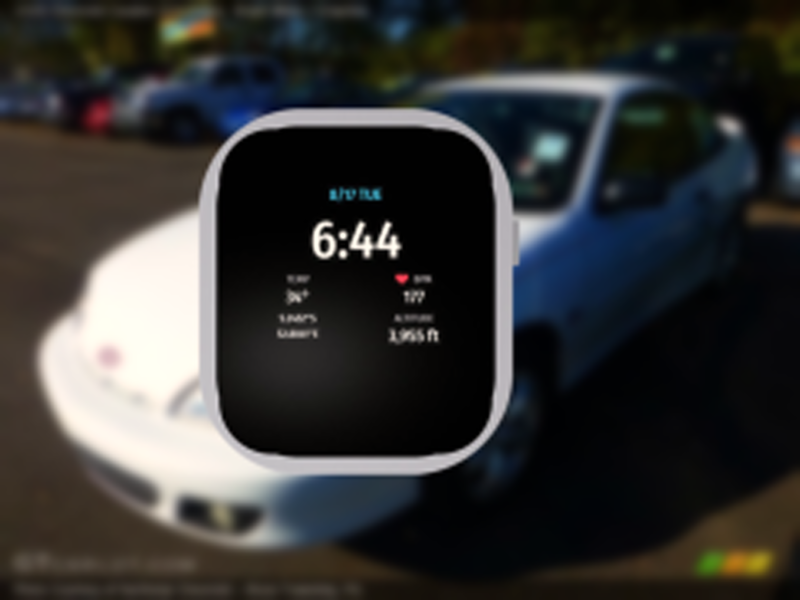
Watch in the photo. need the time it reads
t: 6:44
